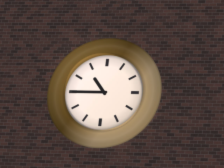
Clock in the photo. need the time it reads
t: 10:45
